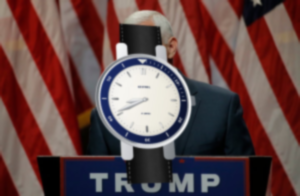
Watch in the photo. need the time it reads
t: 8:41
